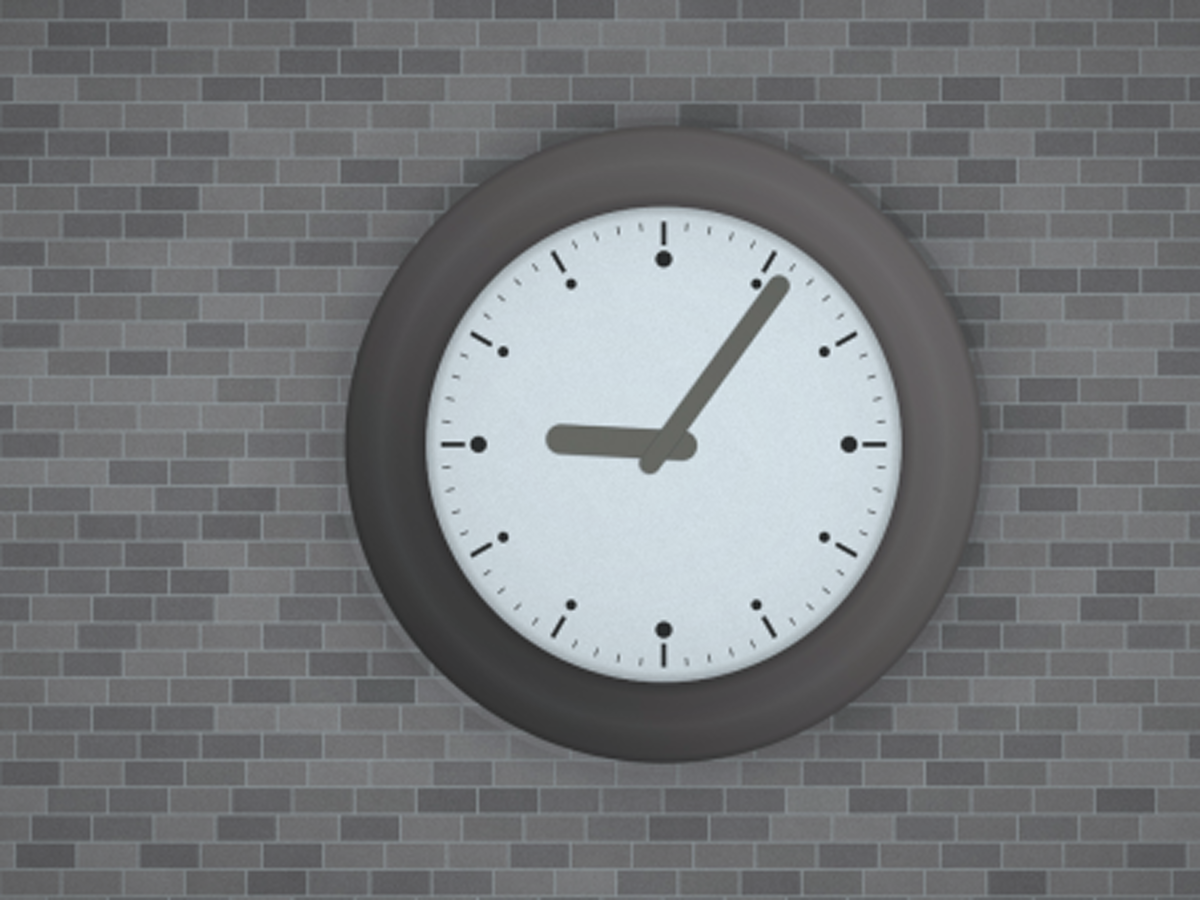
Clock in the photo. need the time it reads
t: 9:06
